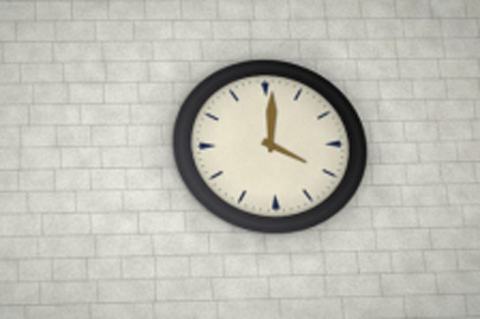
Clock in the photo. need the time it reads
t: 4:01
